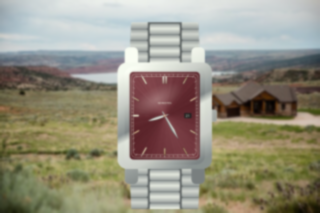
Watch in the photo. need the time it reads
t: 8:25
